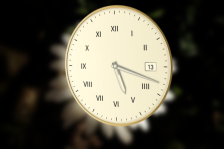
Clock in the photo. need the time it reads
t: 5:18
